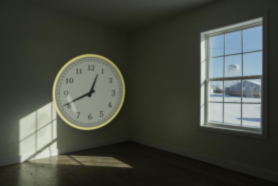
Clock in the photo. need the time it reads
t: 12:41
